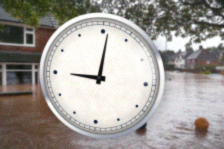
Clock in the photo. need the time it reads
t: 9:01
